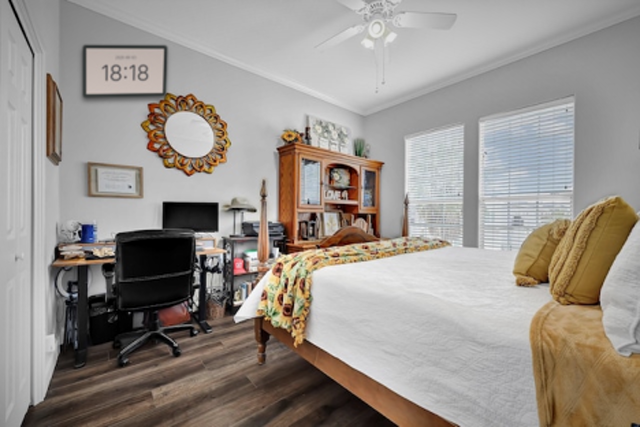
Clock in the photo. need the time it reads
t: 18:18
